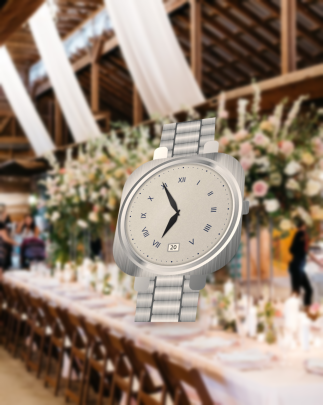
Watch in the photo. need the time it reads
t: 6:55
